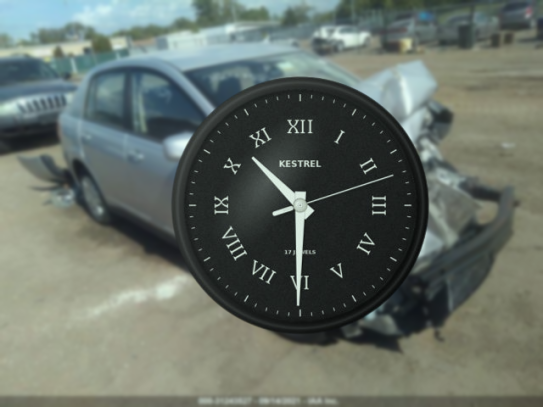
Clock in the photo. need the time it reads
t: 10:30:12
